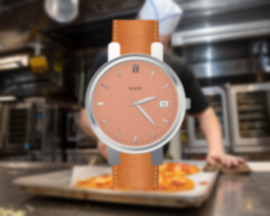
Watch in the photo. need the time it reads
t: 2:23
